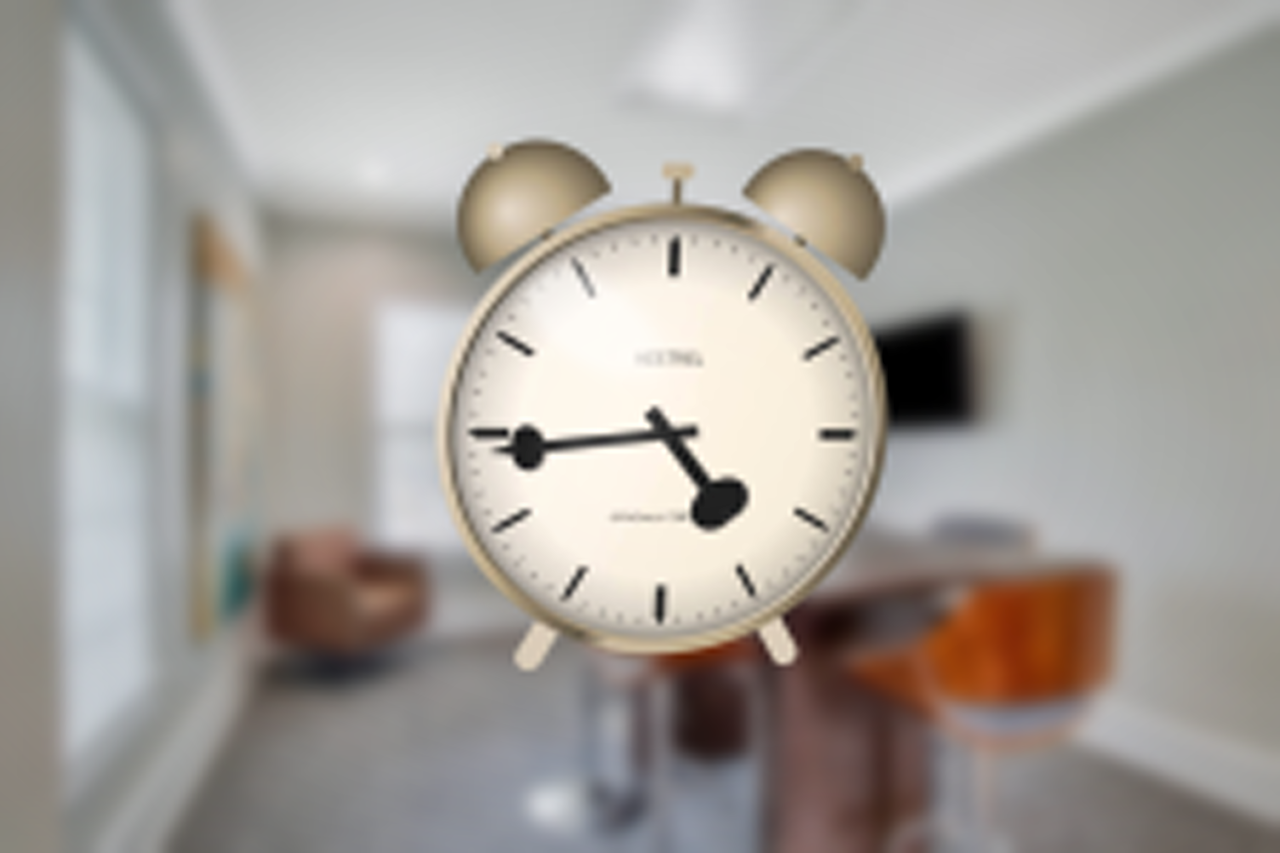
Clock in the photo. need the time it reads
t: 4:44
